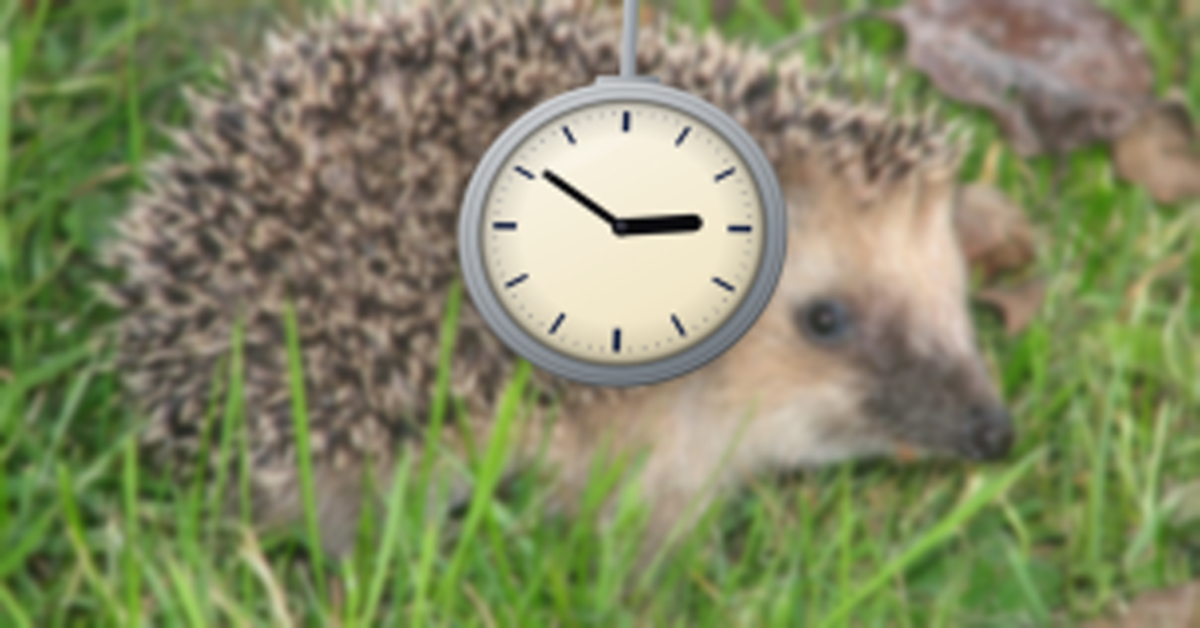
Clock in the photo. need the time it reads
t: 2:51
